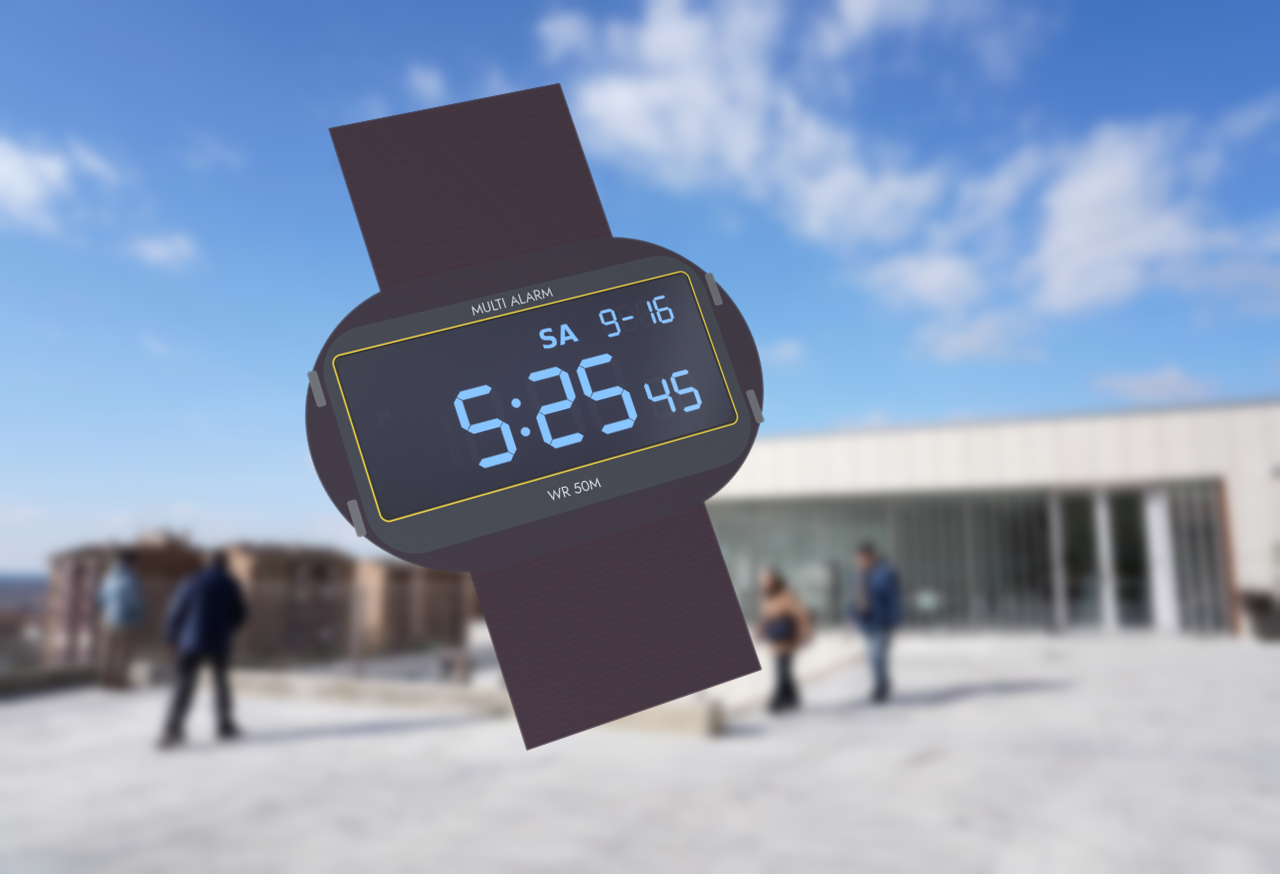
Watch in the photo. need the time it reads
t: 5:25:45
